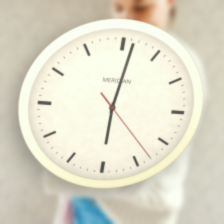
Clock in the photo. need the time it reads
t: 6:01:23
